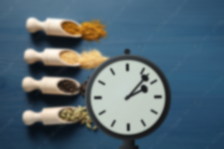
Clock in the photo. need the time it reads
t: 2:07
